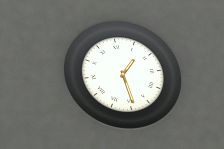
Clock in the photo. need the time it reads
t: 1:29
